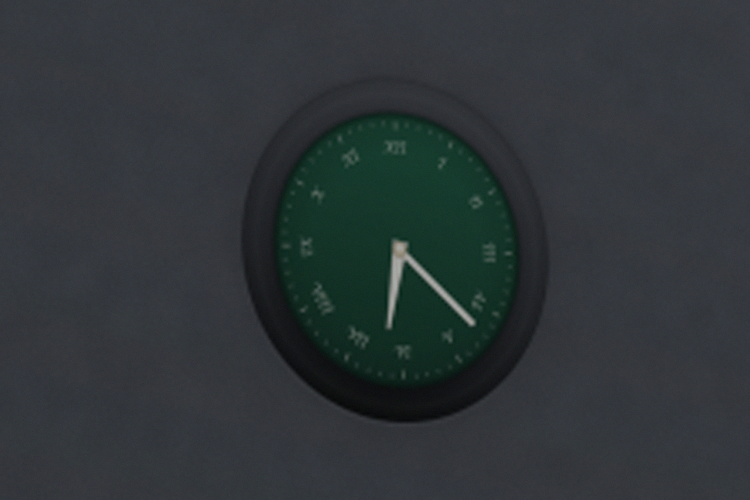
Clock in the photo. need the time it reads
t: 6:22
